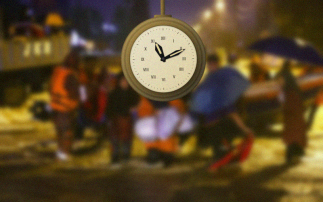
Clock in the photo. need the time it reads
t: 11:11
